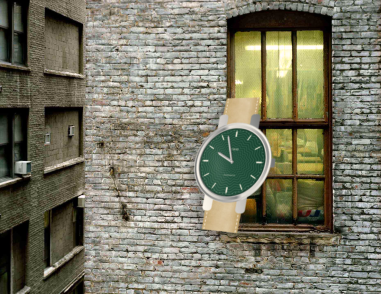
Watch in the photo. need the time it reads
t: 9:57
